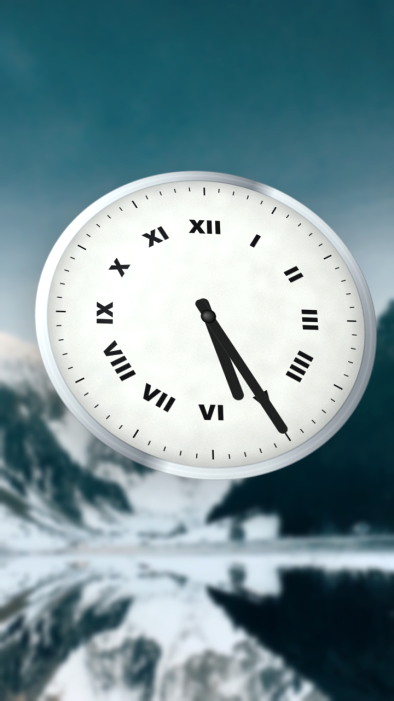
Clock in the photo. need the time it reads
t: 5:25
